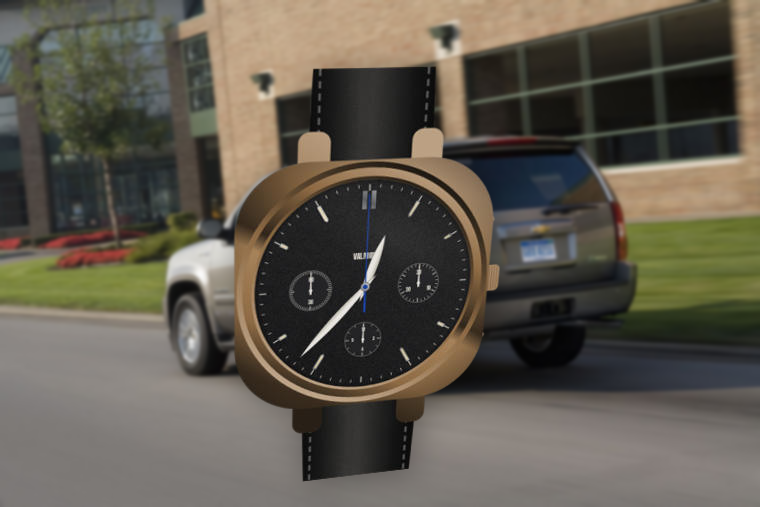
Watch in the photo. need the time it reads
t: 12:37
